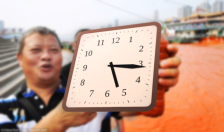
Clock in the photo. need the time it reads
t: 5:16
